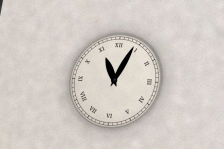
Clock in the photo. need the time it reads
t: 11:04
